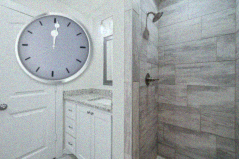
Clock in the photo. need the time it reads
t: 12:01
